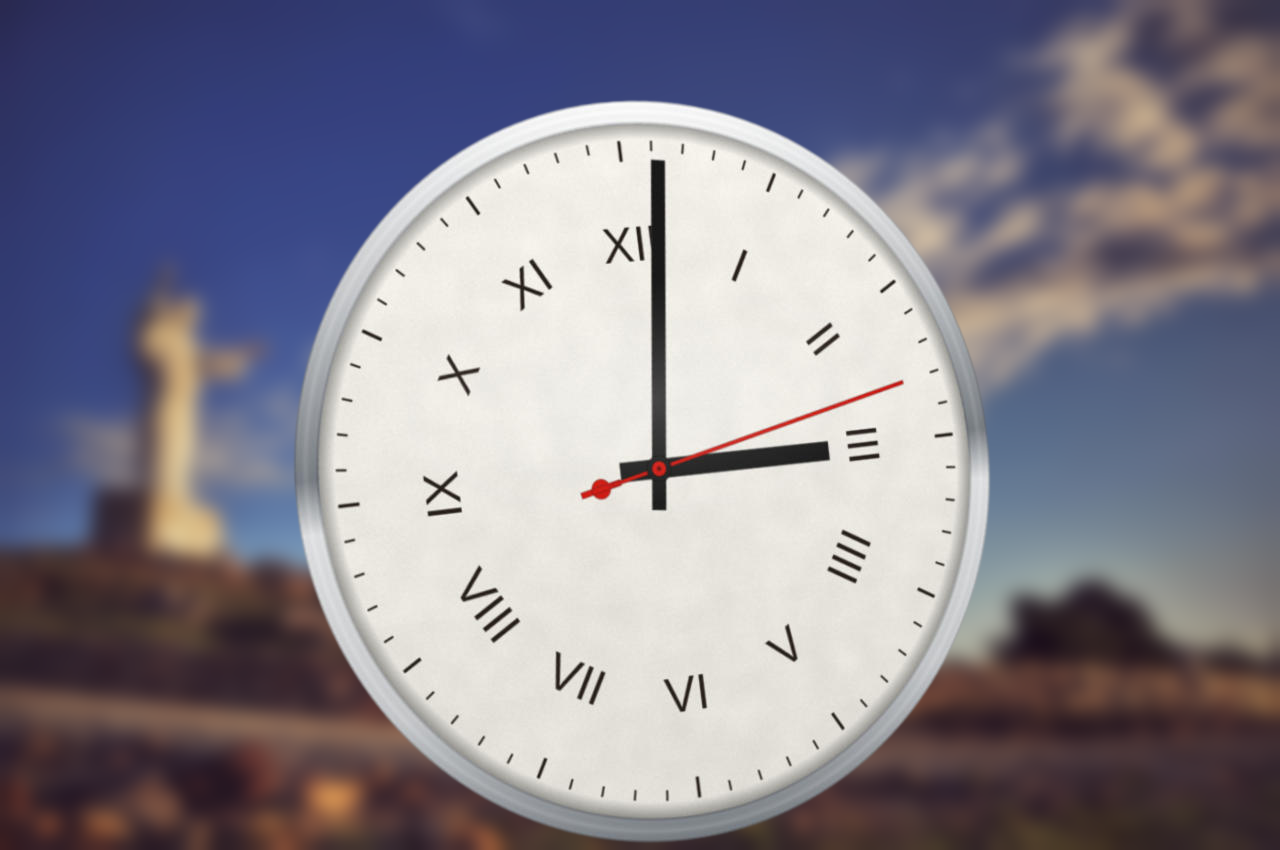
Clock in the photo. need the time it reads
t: 3:01:13
